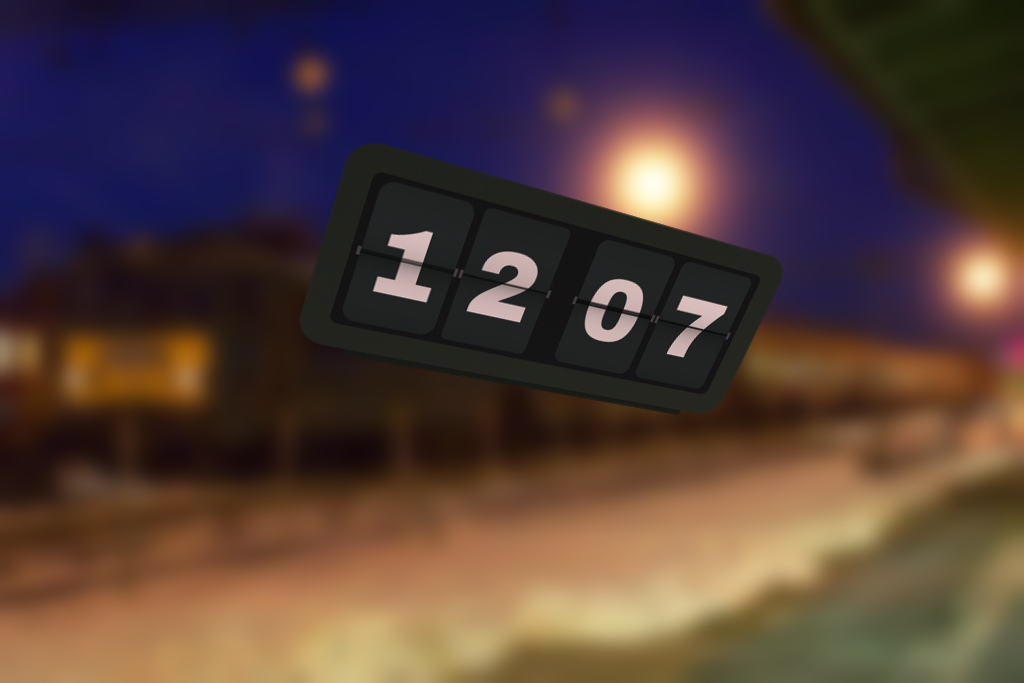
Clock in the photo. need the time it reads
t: 12:07
